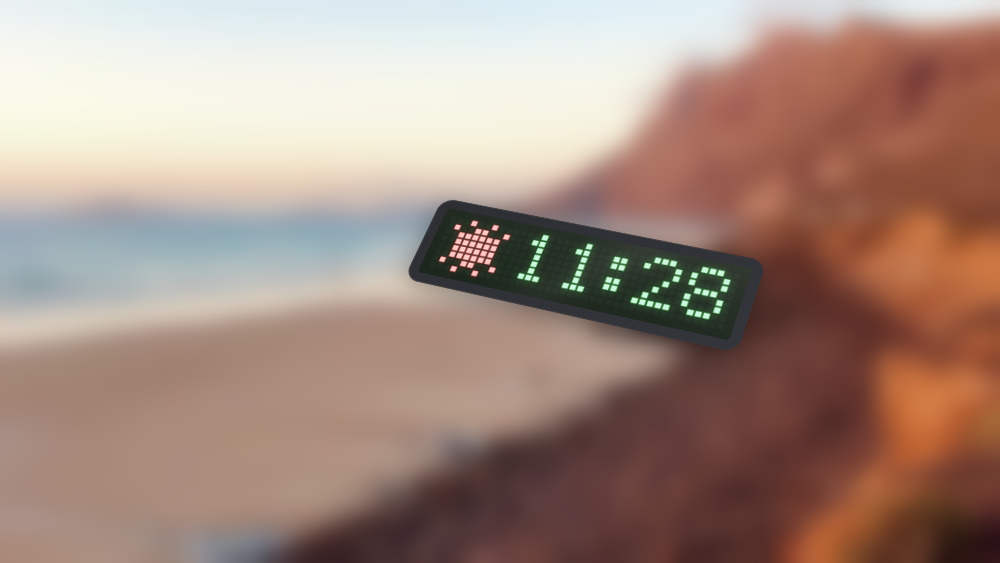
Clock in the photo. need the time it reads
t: 11:28
